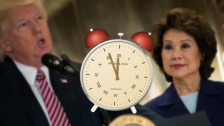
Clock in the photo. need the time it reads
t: 11:56
